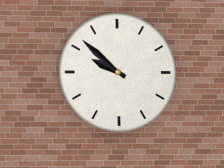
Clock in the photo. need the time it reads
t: 9:52
